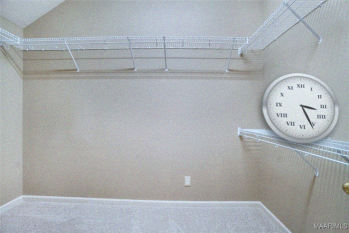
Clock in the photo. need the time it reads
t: 3:26
